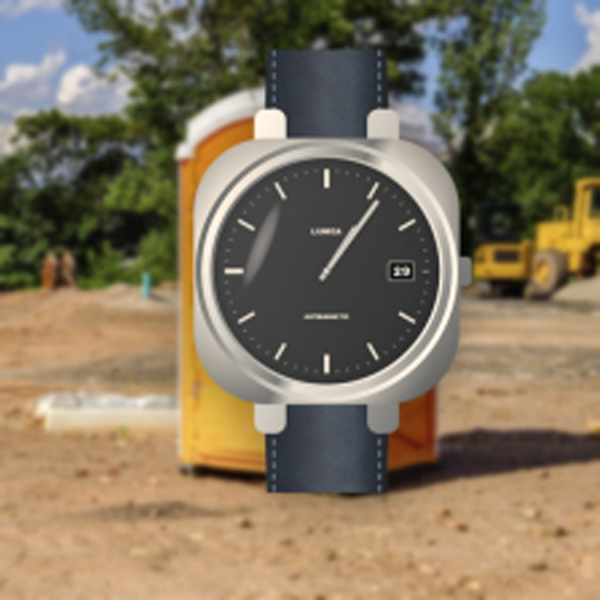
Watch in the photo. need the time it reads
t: 1:06
